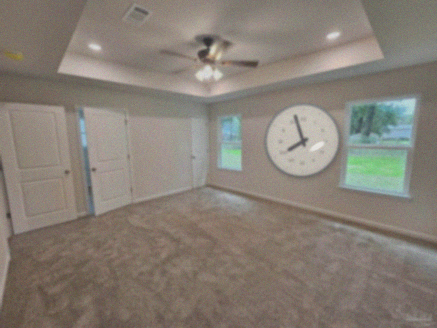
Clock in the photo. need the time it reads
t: 7:57
